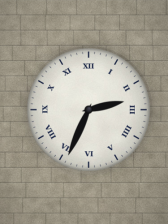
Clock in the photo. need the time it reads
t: 2:34
